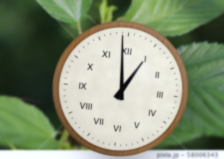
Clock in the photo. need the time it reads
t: 12:59
